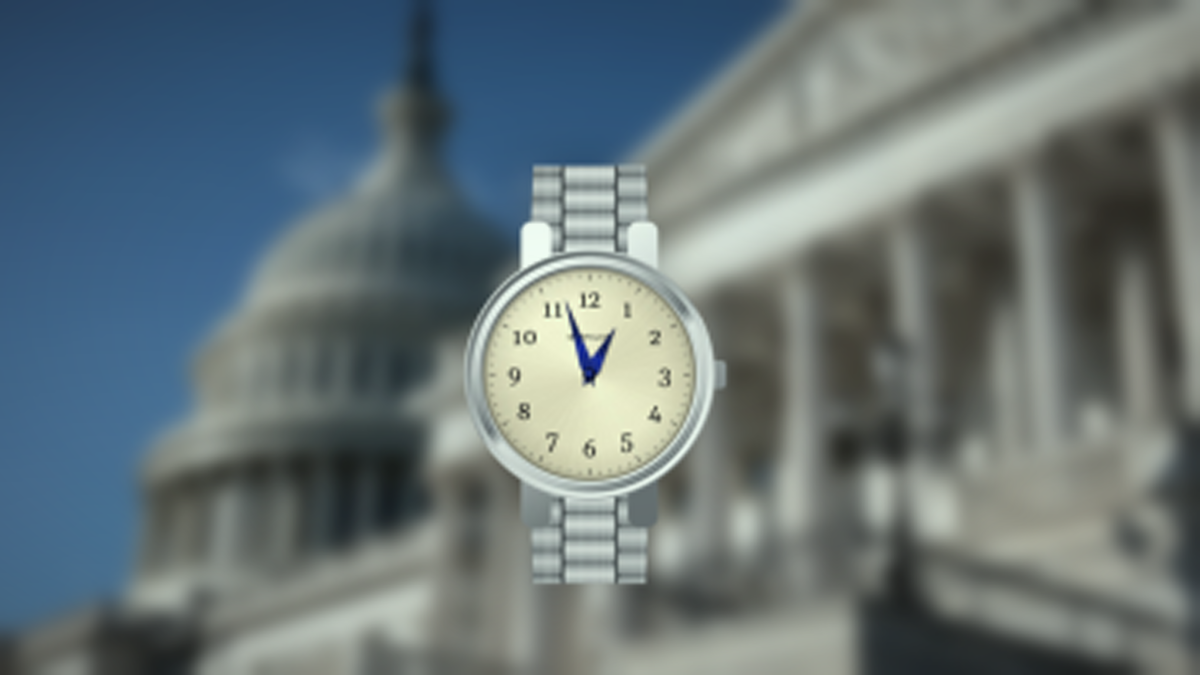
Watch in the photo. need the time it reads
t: 12:57
